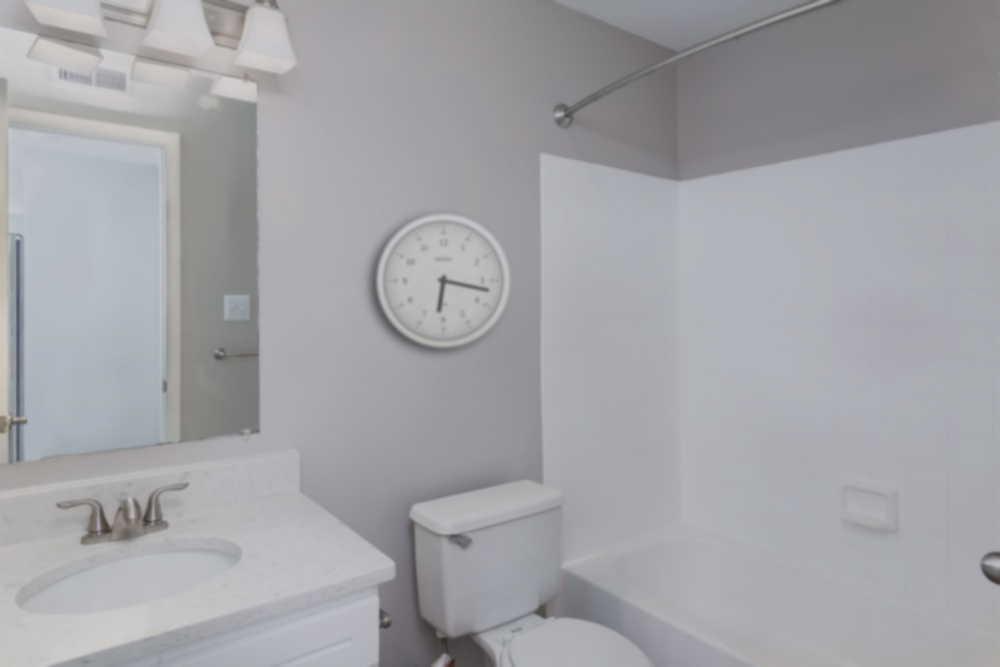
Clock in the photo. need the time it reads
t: 6:17
